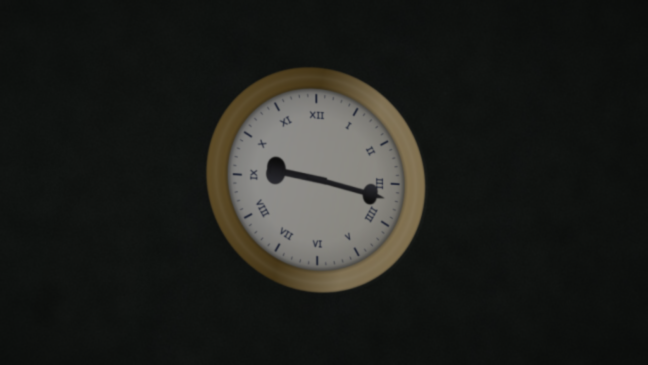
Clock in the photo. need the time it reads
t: 9:17
